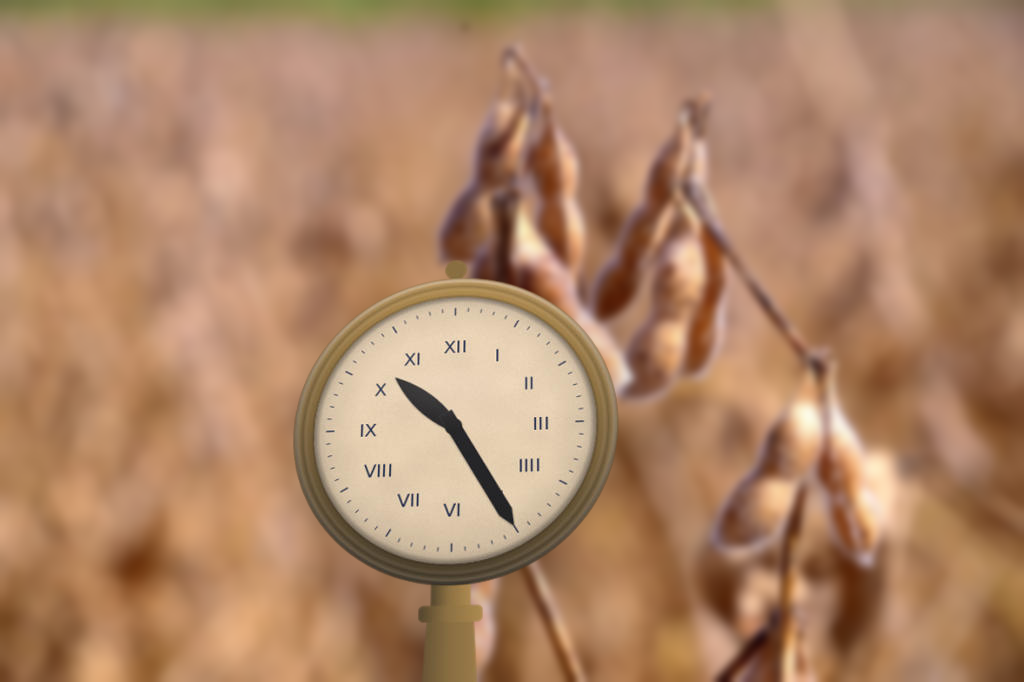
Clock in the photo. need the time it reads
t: 10:25
